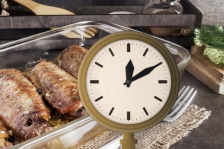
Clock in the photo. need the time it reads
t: 12:10
